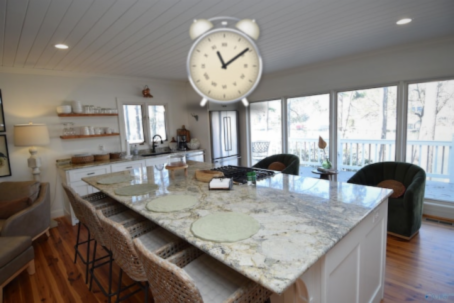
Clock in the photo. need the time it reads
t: 11:09
